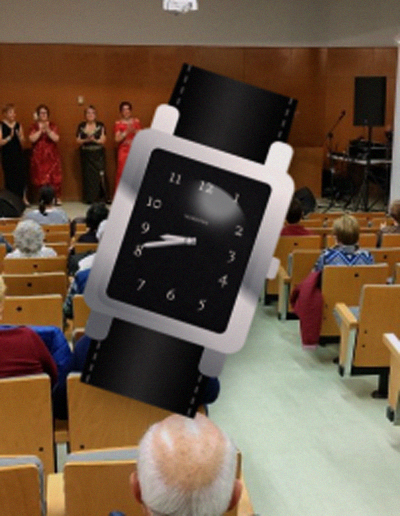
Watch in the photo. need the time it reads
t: 8:41
